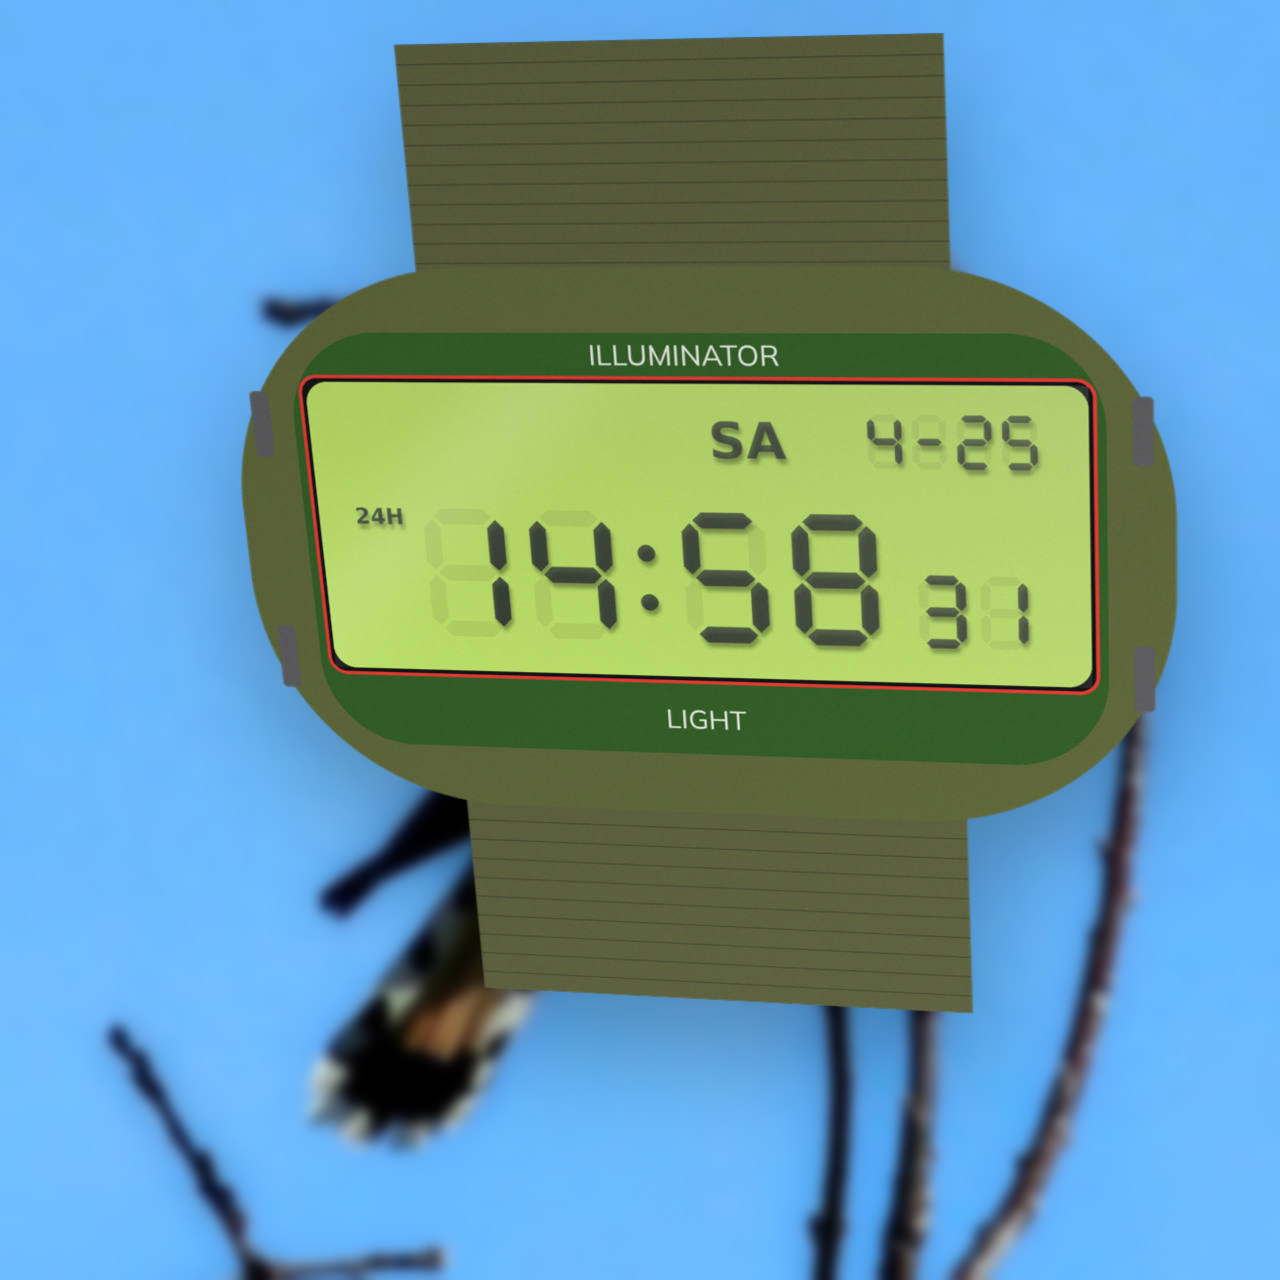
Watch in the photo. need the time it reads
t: 14:58:31
